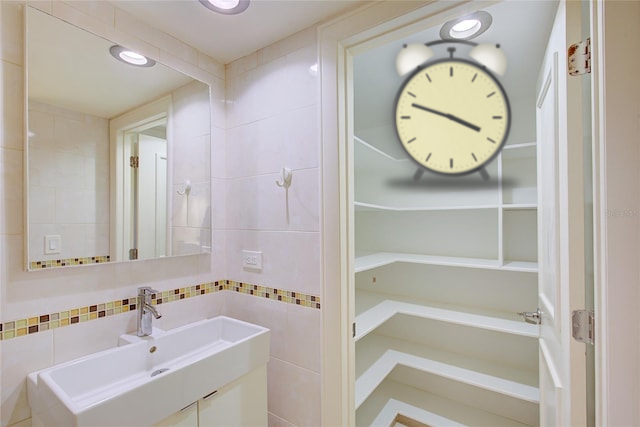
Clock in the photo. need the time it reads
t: 3:48
